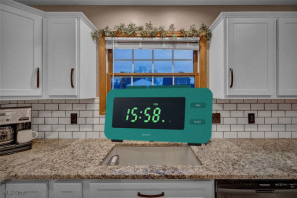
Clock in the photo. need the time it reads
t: 15:58
